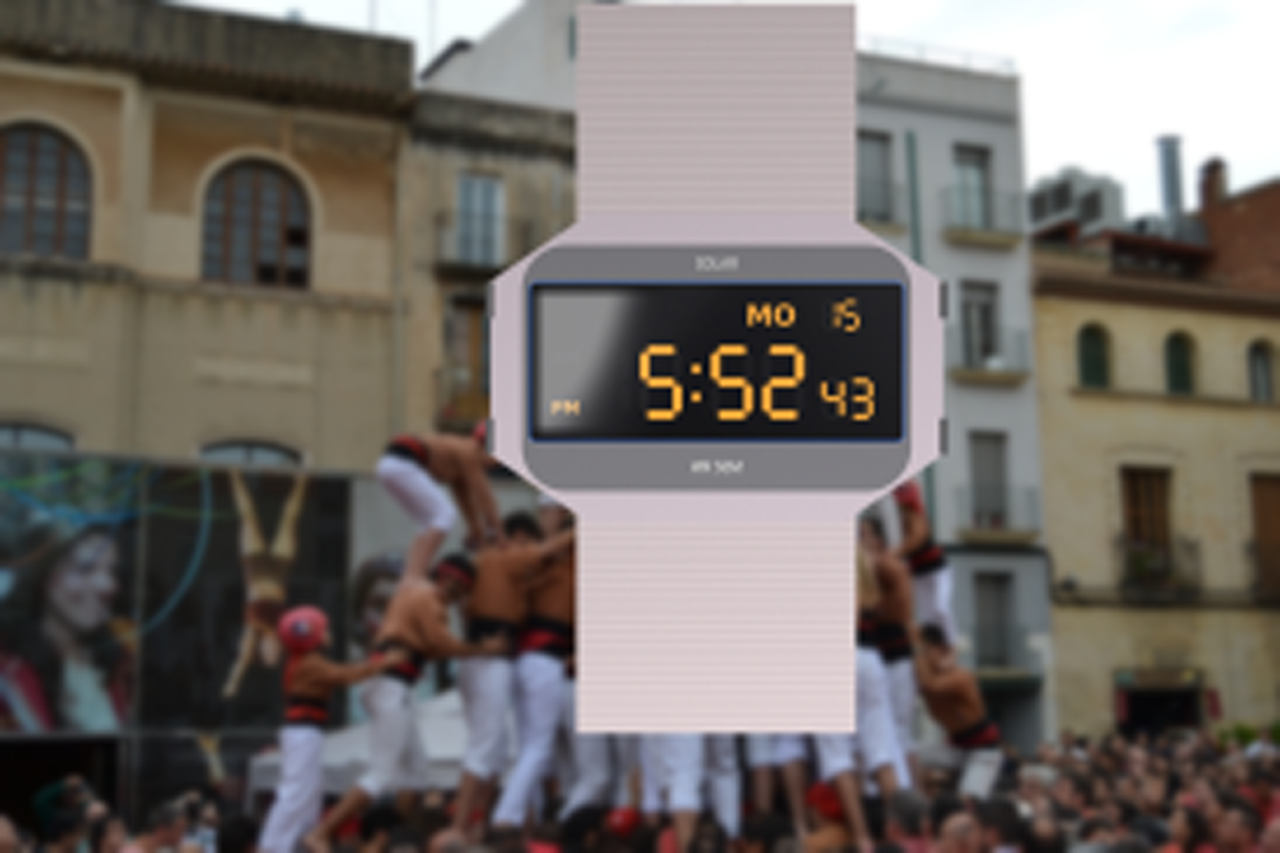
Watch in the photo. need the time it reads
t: 5:52:43
